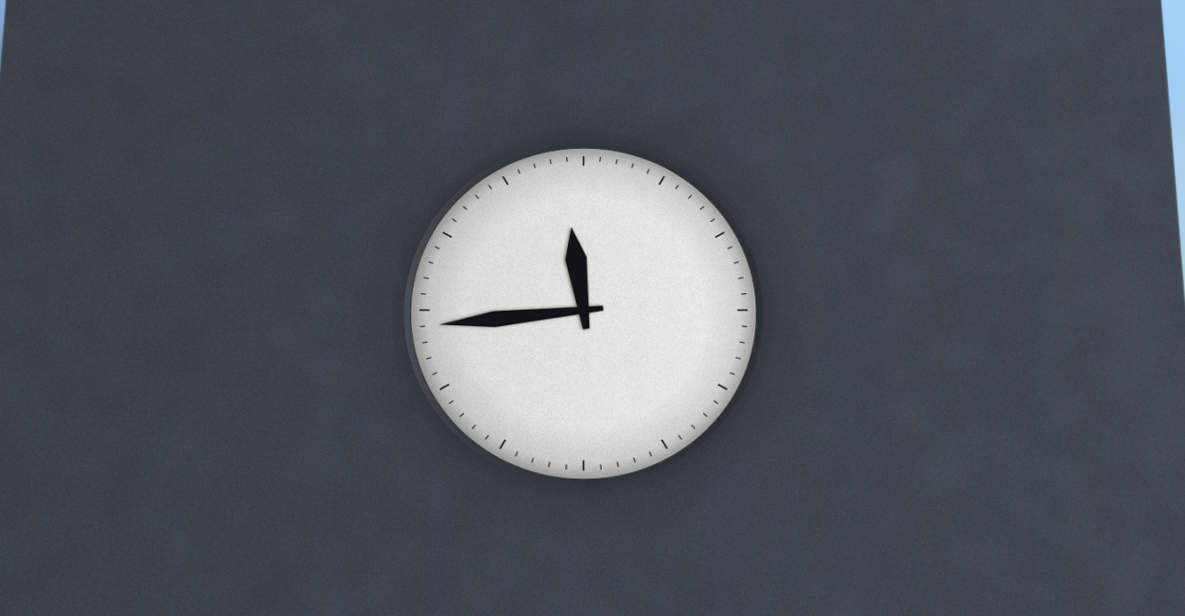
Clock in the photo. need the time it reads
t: 11:44
